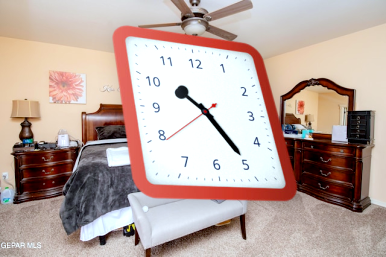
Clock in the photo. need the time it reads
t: 10:24:39
